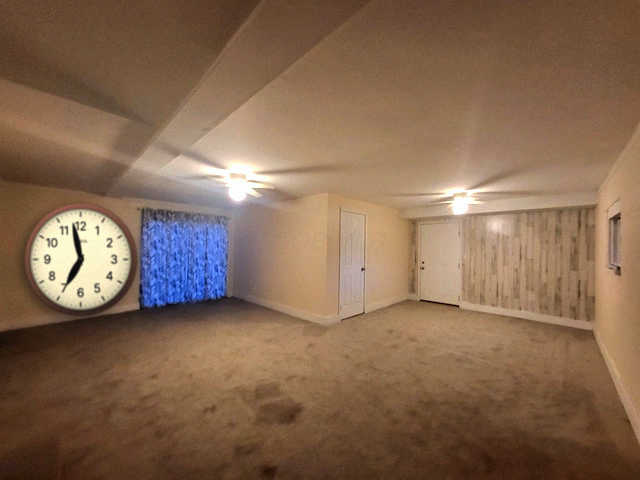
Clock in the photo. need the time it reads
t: 6:58
